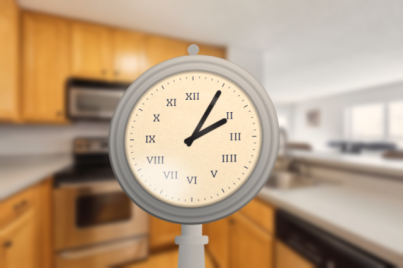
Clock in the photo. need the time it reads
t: 2:05
